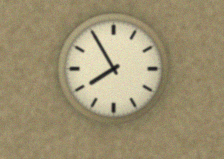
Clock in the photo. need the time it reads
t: 7:55
